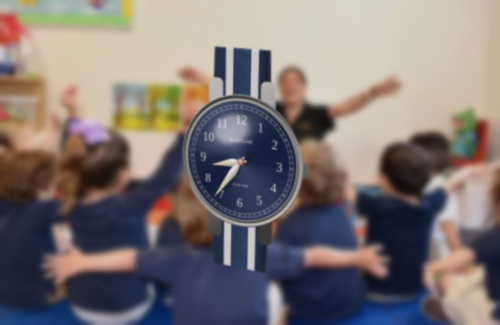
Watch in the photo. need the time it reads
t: 8:36
